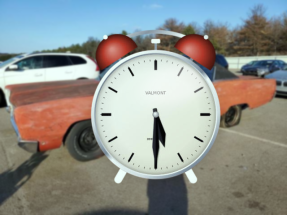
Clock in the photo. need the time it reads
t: 5:30
